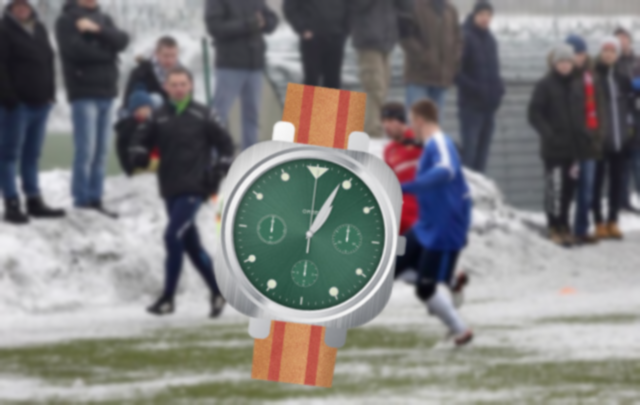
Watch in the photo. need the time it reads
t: 1:04
